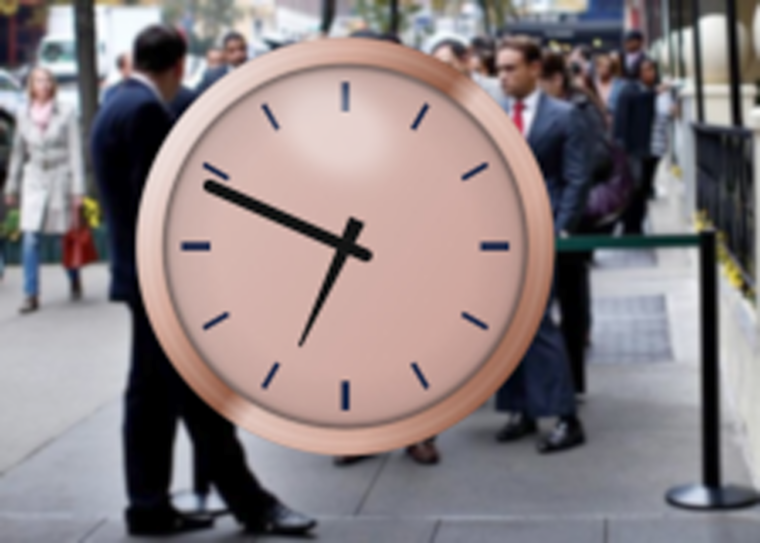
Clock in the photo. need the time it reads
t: 6:49
